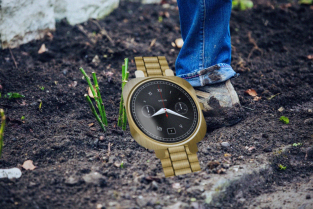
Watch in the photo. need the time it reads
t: 8:20
